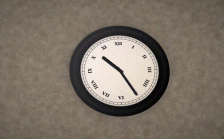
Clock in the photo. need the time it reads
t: 10:25
